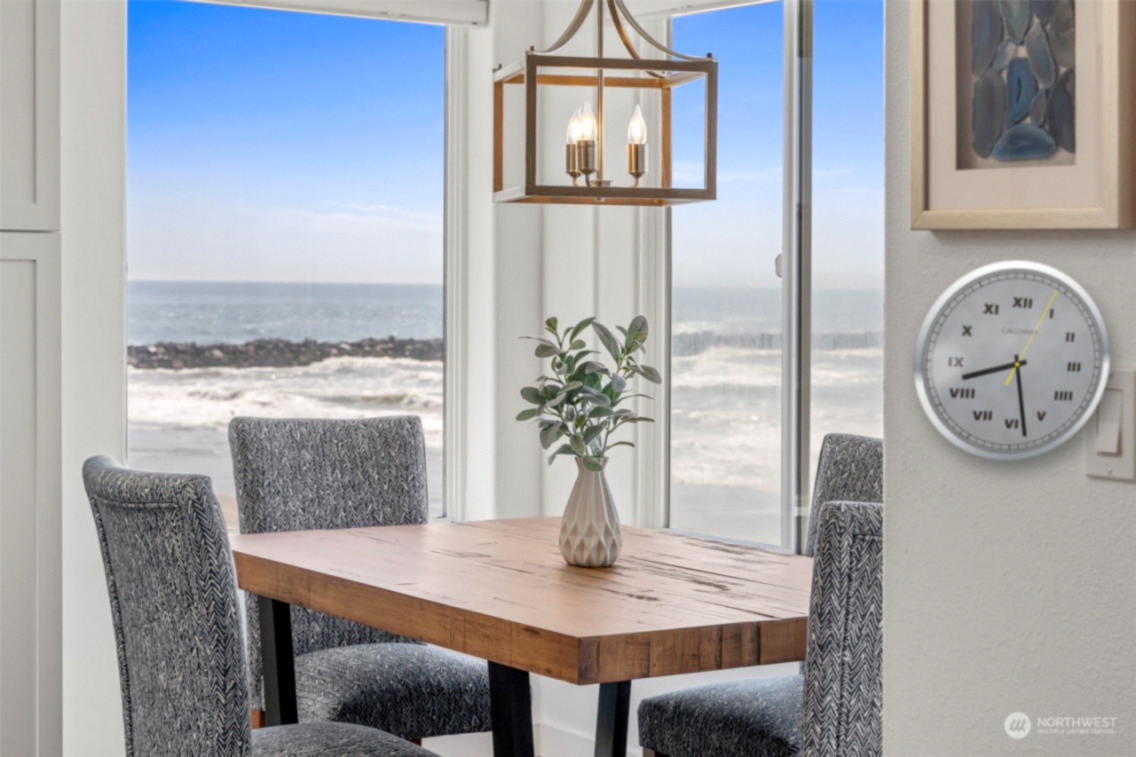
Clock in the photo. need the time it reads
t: 8:28:04
